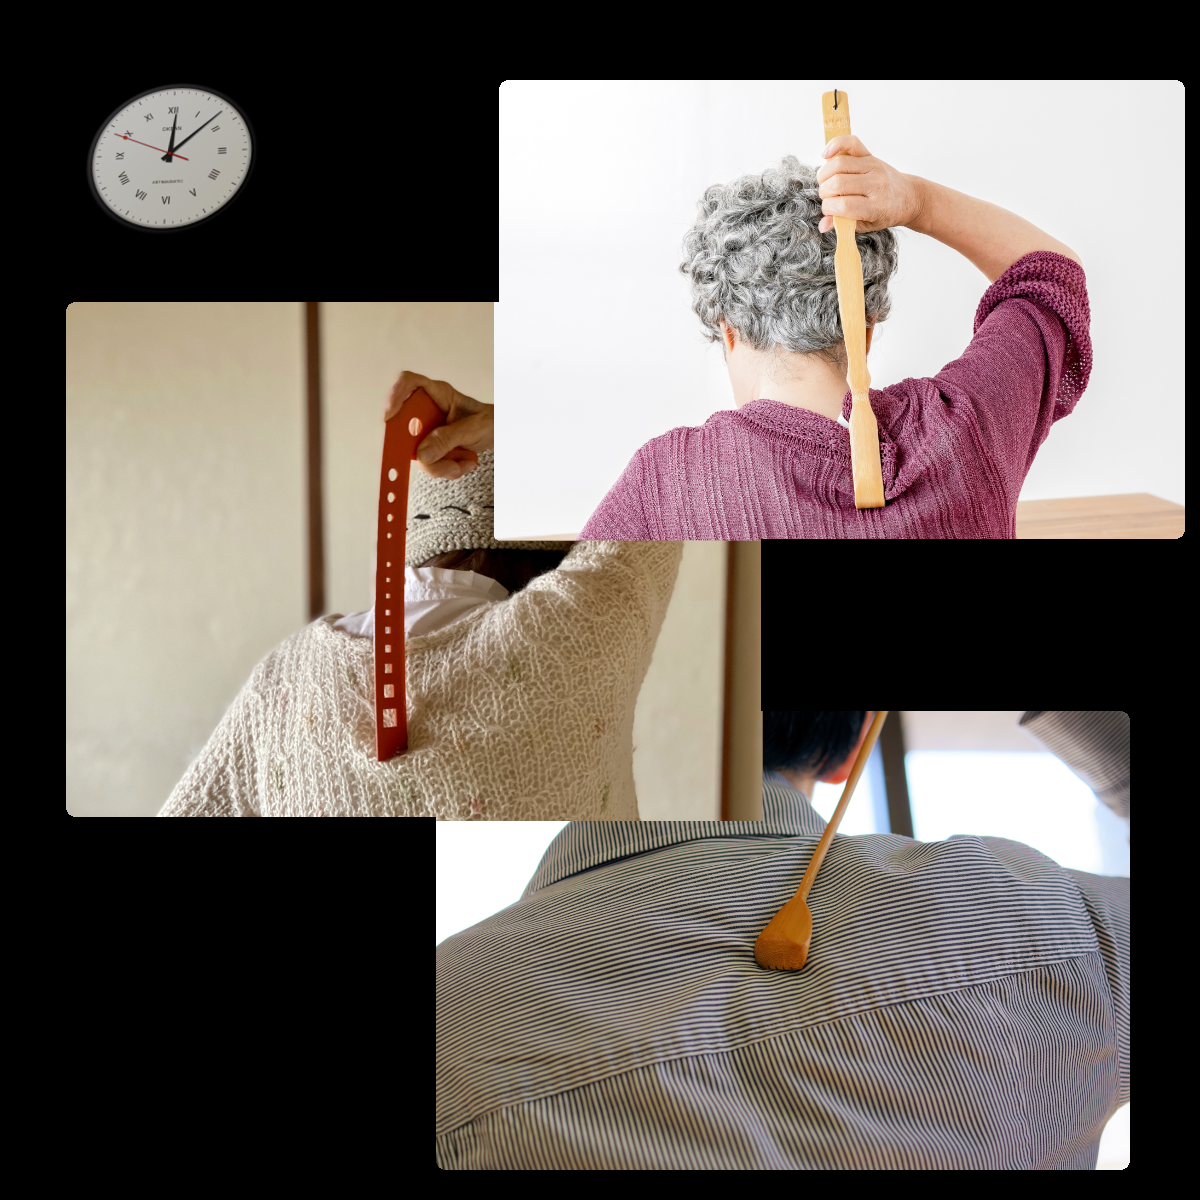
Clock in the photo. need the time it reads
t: 12:07:49
